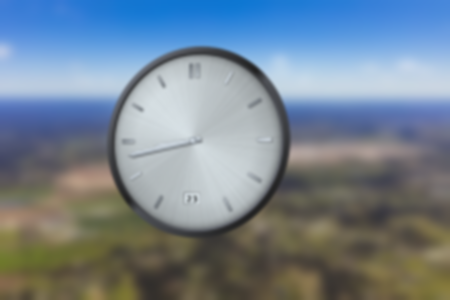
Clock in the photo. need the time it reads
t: 8:43
